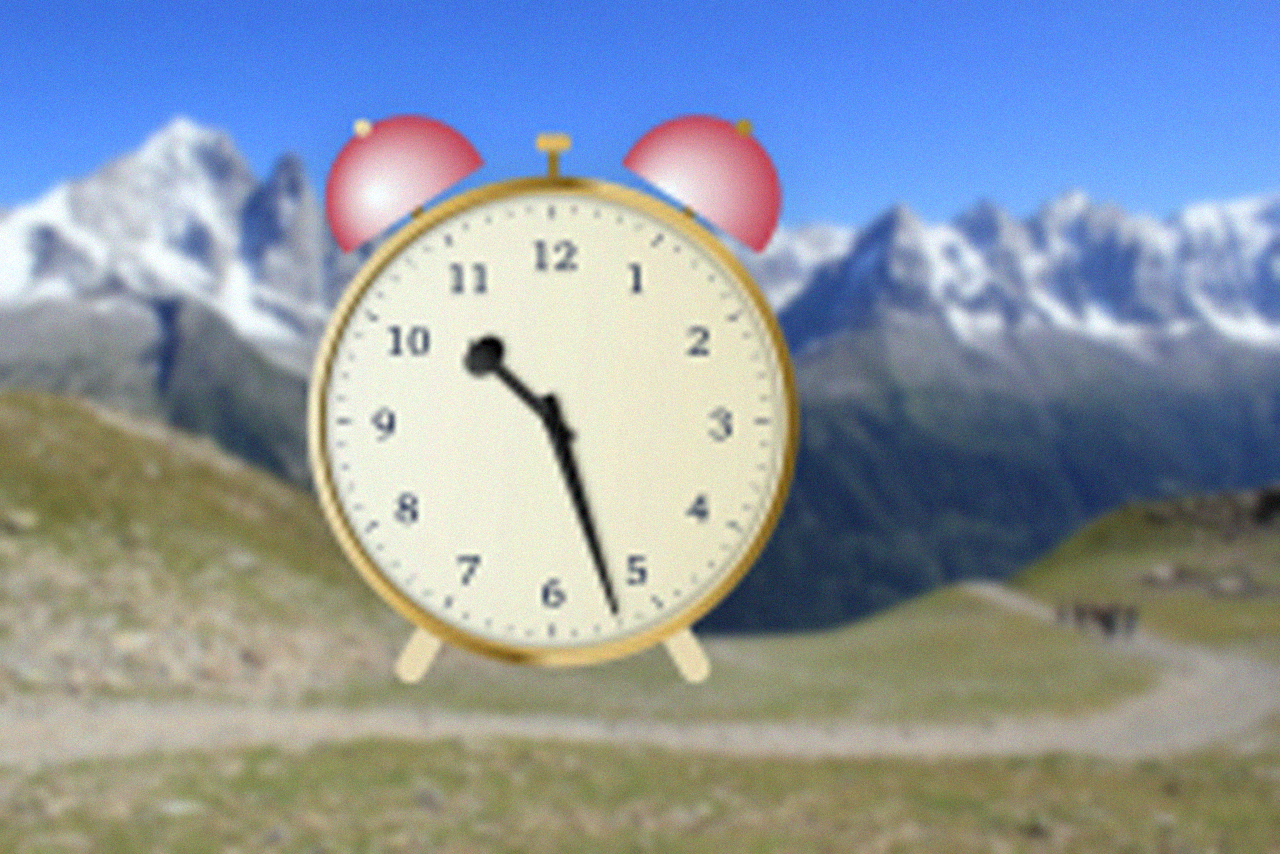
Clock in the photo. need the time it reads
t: 10:27
